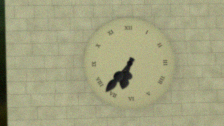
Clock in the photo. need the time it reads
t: 6:37
